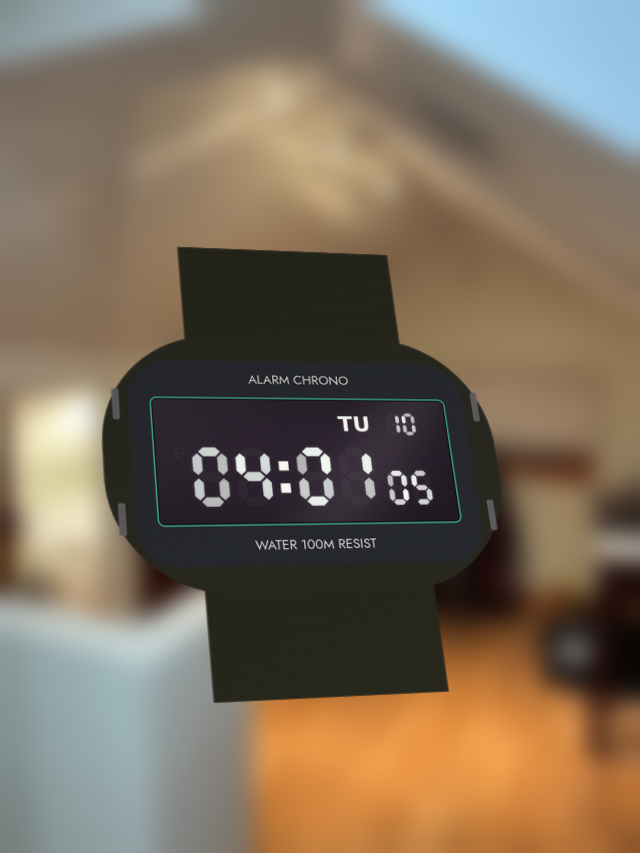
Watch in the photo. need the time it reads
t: 4:01:05
